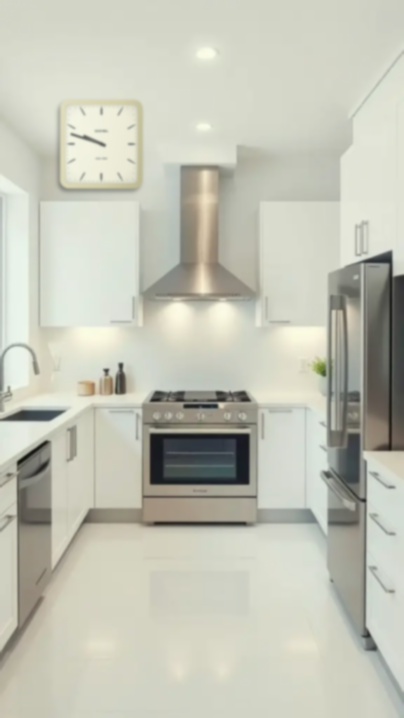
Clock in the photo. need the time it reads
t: 9:48
